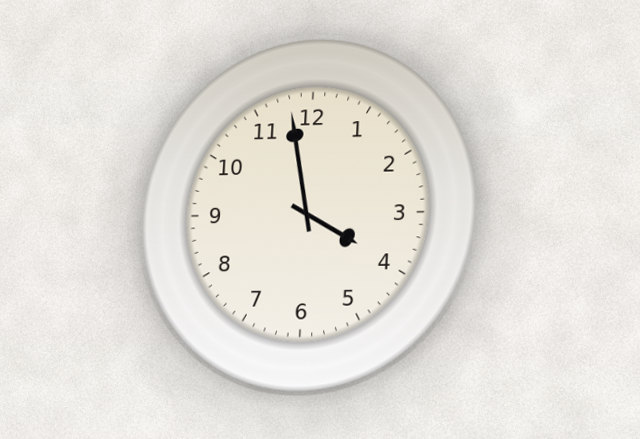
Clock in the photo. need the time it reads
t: 3:58
